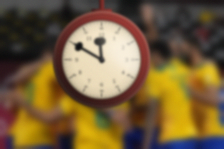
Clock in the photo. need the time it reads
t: 11:50
